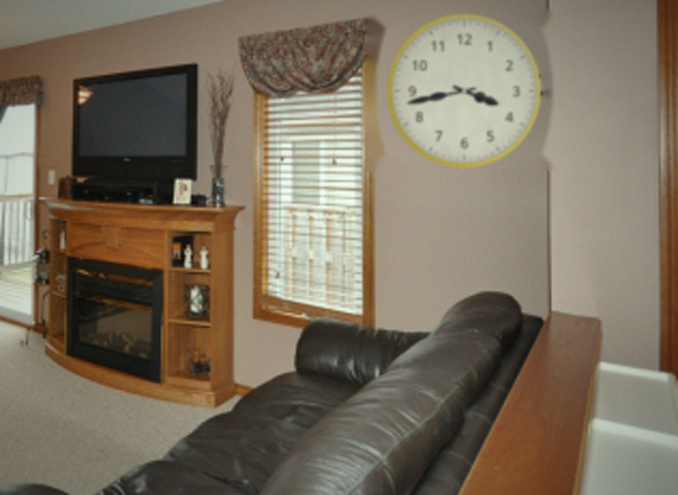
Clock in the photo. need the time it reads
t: 3:43
